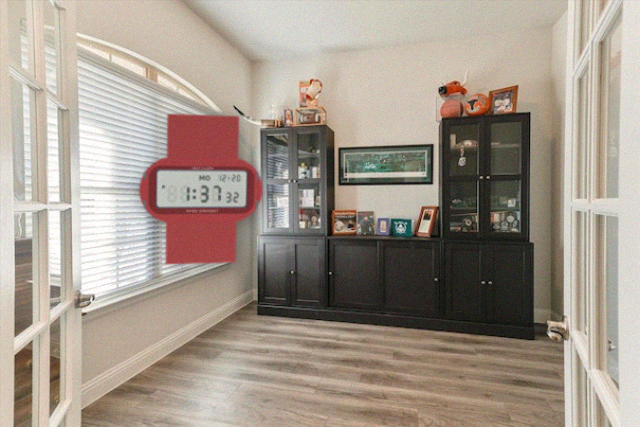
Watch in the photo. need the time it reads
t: 1:37:32
